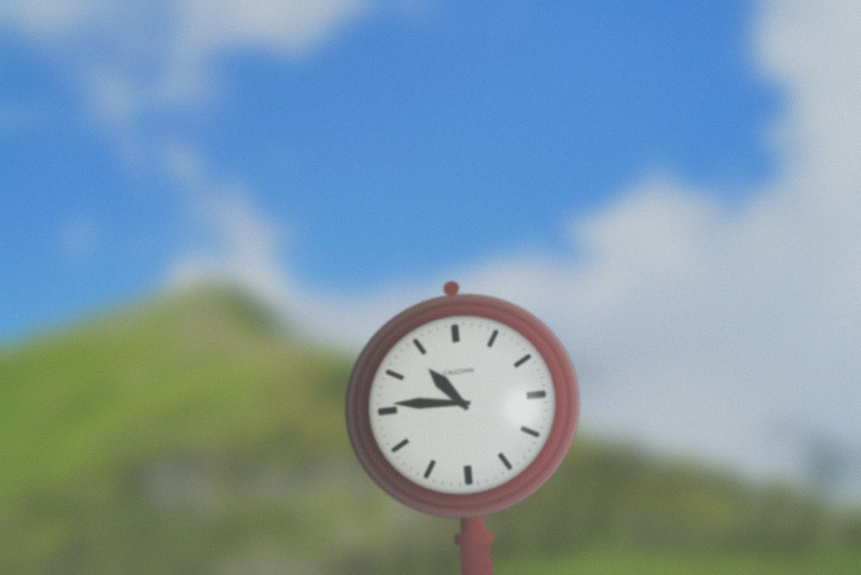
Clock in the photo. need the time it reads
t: 10:46
